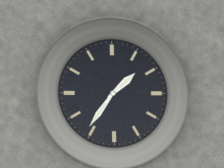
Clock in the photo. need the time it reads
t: 1:36
